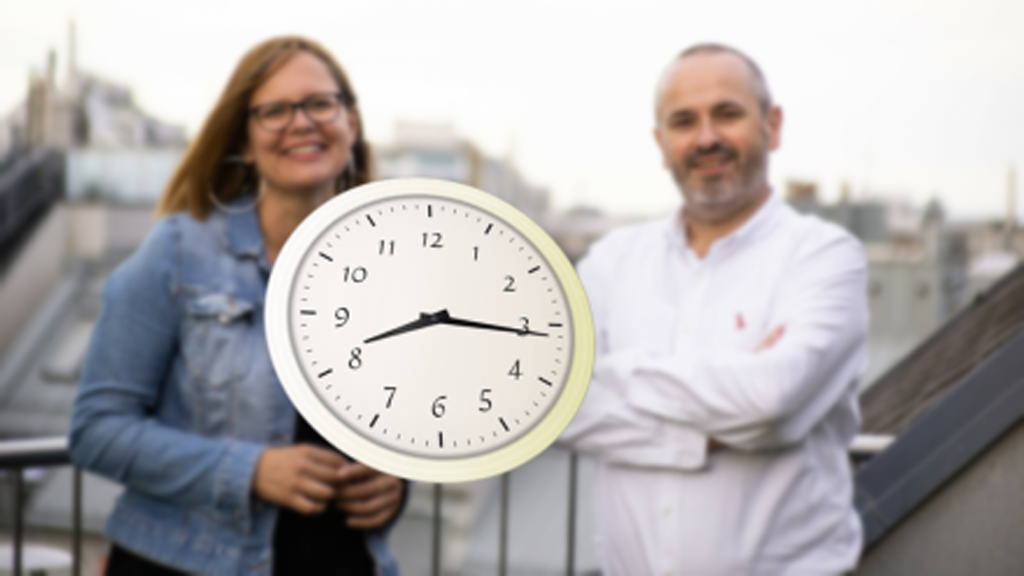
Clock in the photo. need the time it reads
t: 8:16
